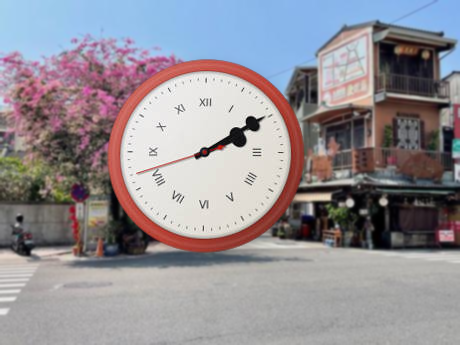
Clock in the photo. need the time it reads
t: 2:09:42
